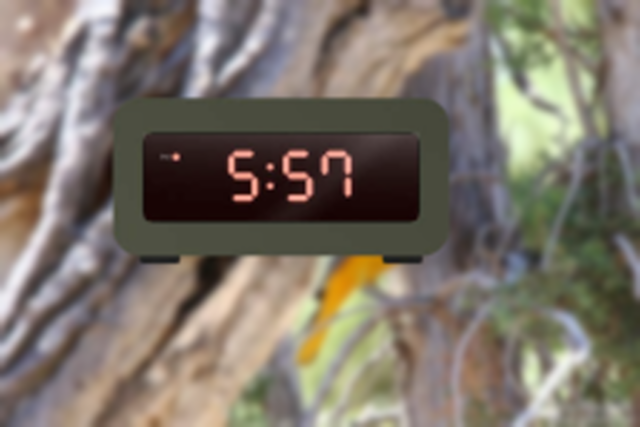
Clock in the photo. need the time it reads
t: 5:57
